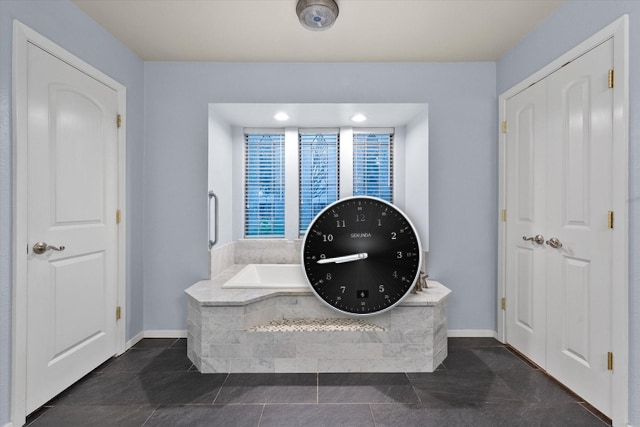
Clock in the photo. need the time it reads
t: 8:44
